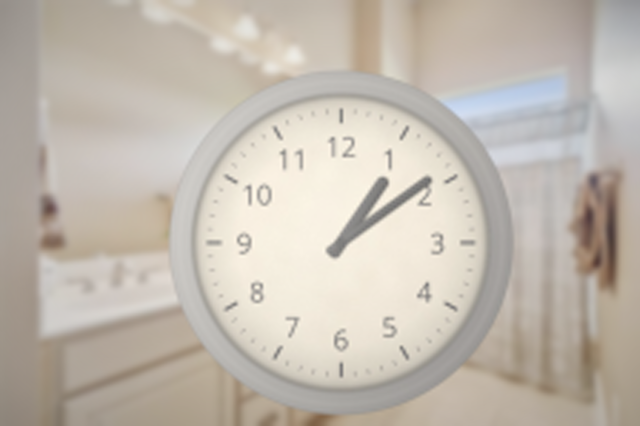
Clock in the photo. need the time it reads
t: 1:09
